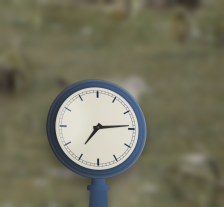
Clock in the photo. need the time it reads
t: 7:14
